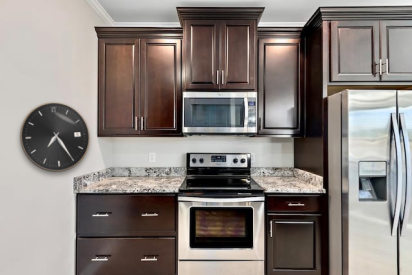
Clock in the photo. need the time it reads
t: 7:25
